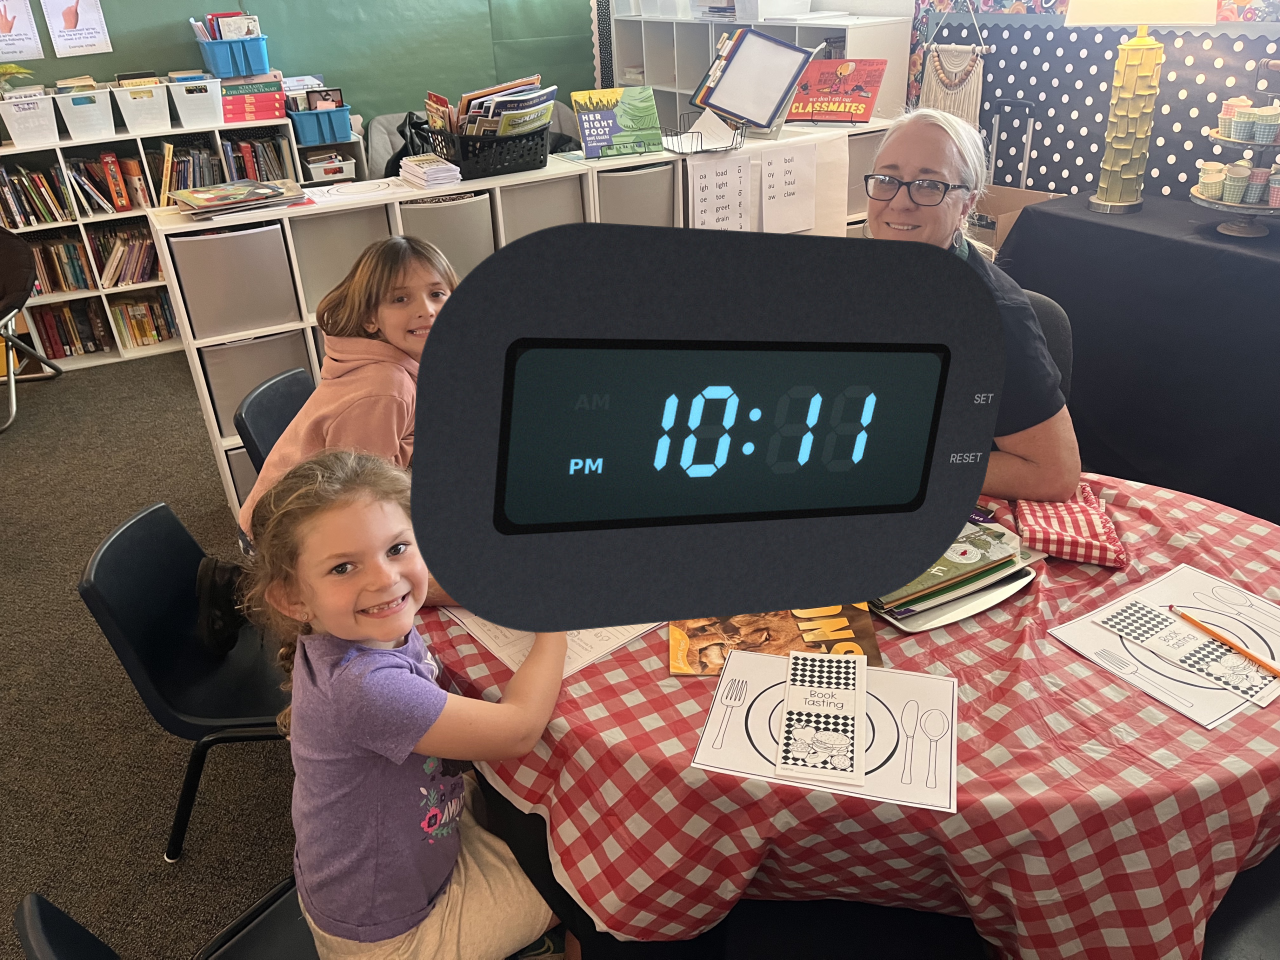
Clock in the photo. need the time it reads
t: 10:11
